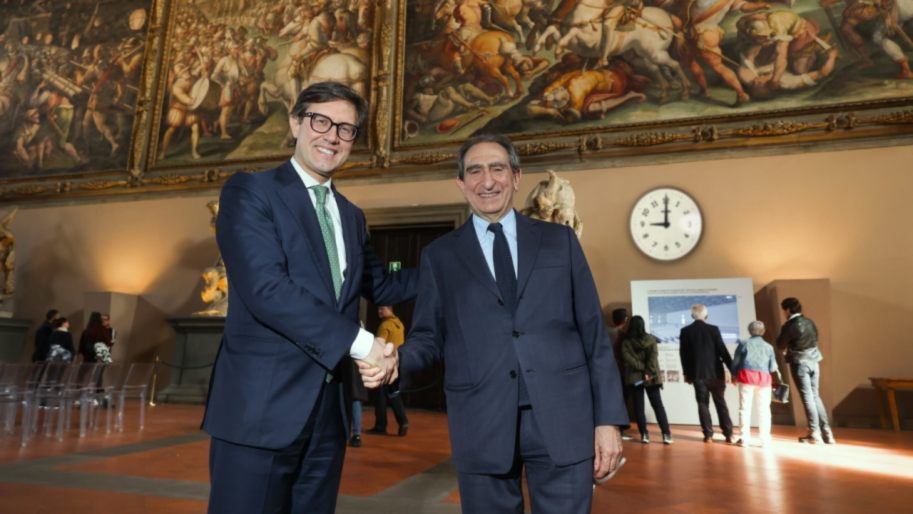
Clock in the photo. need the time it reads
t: 9:00
